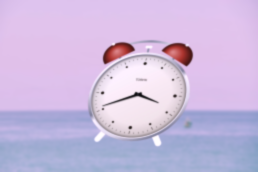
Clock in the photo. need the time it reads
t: 3:41
